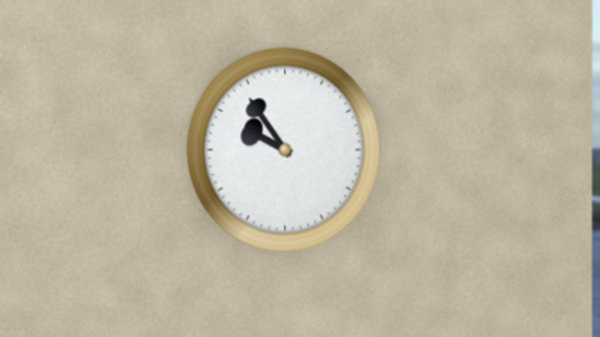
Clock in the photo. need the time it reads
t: 9:54
